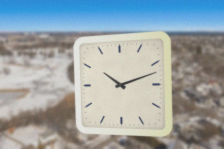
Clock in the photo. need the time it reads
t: 10:12
